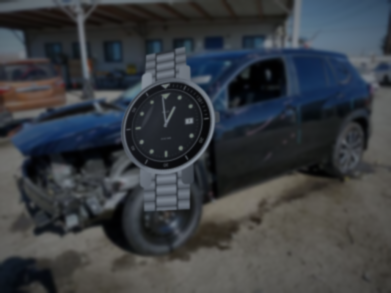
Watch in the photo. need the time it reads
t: 12:59
